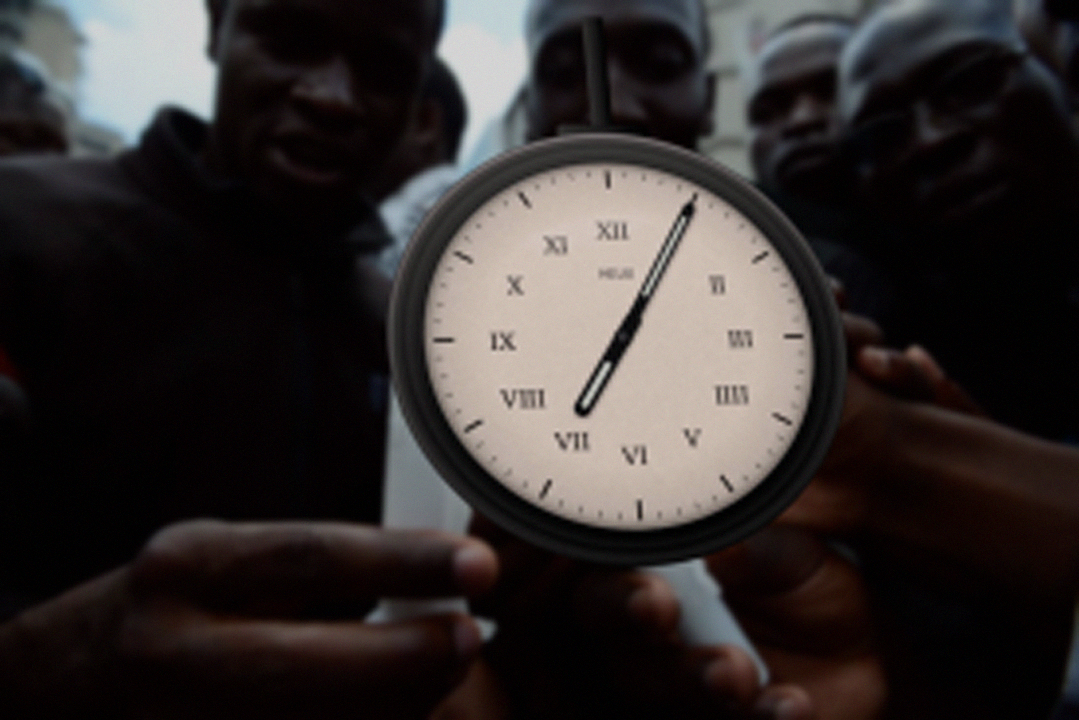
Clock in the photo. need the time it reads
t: 7:05
